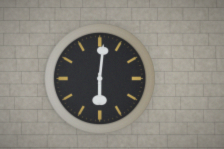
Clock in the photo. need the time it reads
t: 6:01
